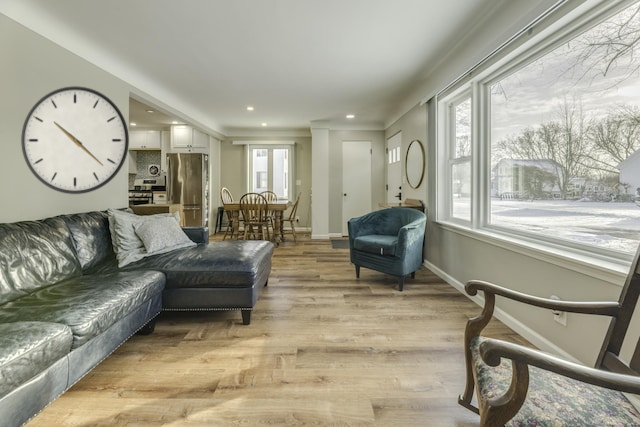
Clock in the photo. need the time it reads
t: 10:22
